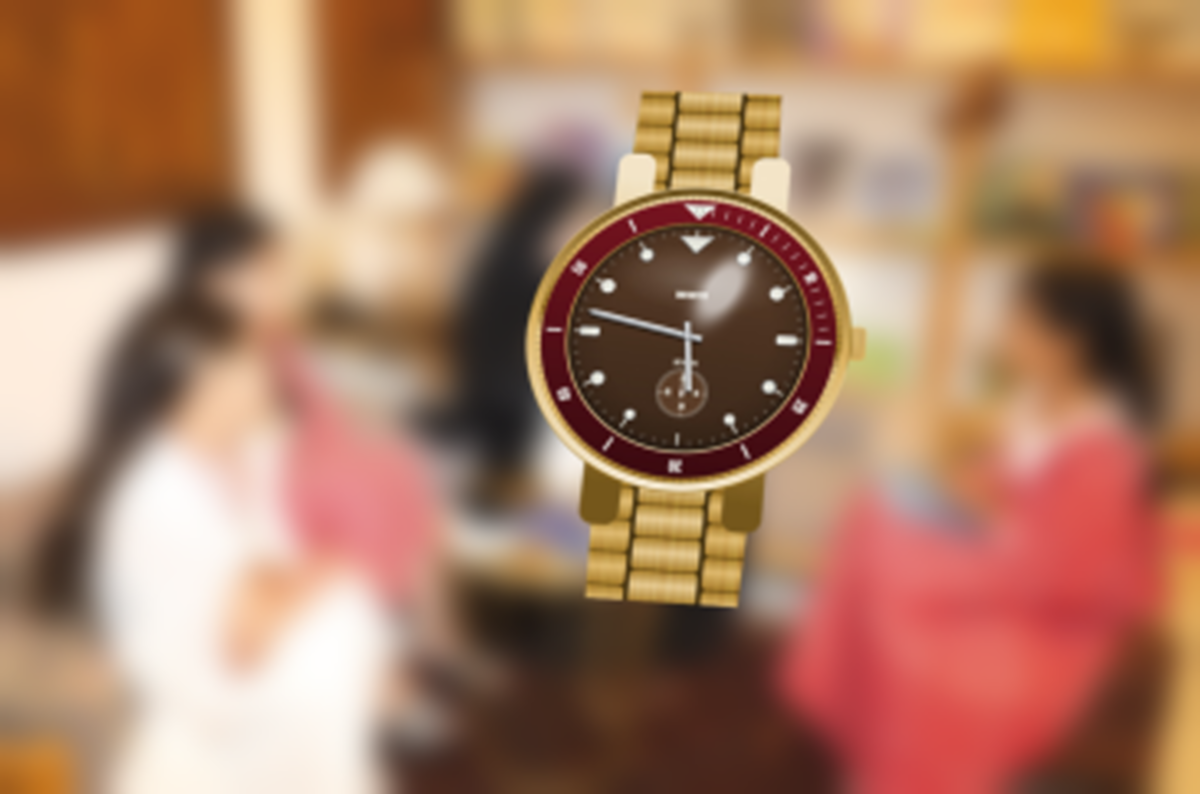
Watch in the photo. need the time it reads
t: 5:47
